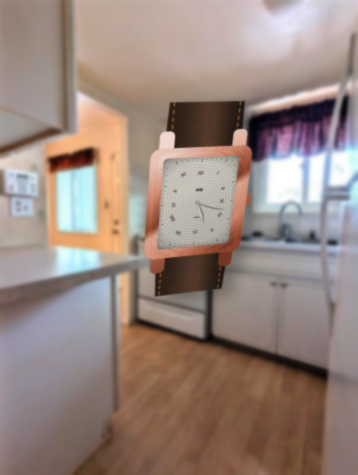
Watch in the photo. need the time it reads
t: 5:18
